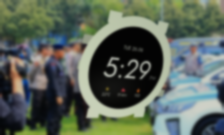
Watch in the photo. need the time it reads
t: 5:29
